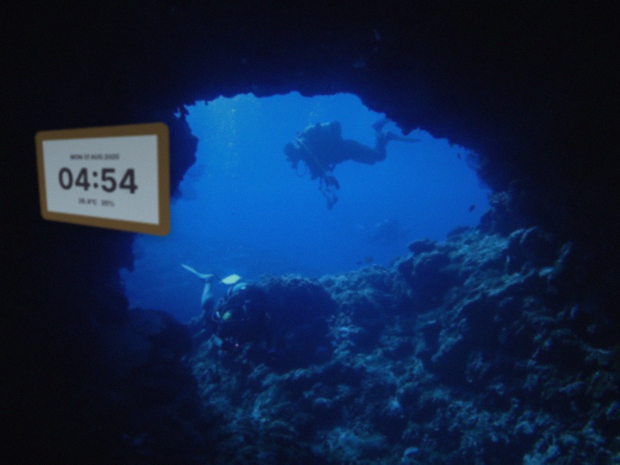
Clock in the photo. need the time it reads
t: 4:54
